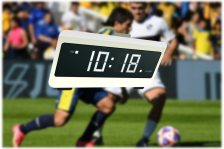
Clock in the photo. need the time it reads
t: 10:18
